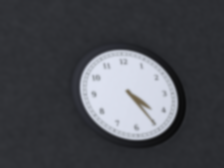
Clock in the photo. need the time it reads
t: 4:25
